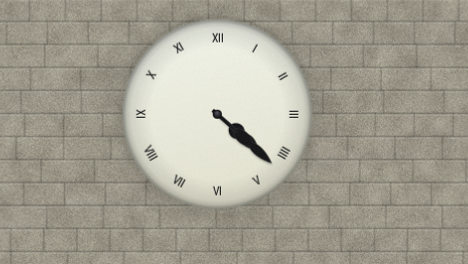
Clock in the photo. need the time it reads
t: 4:22
